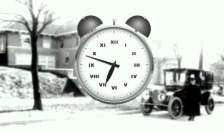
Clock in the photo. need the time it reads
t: 6:48
